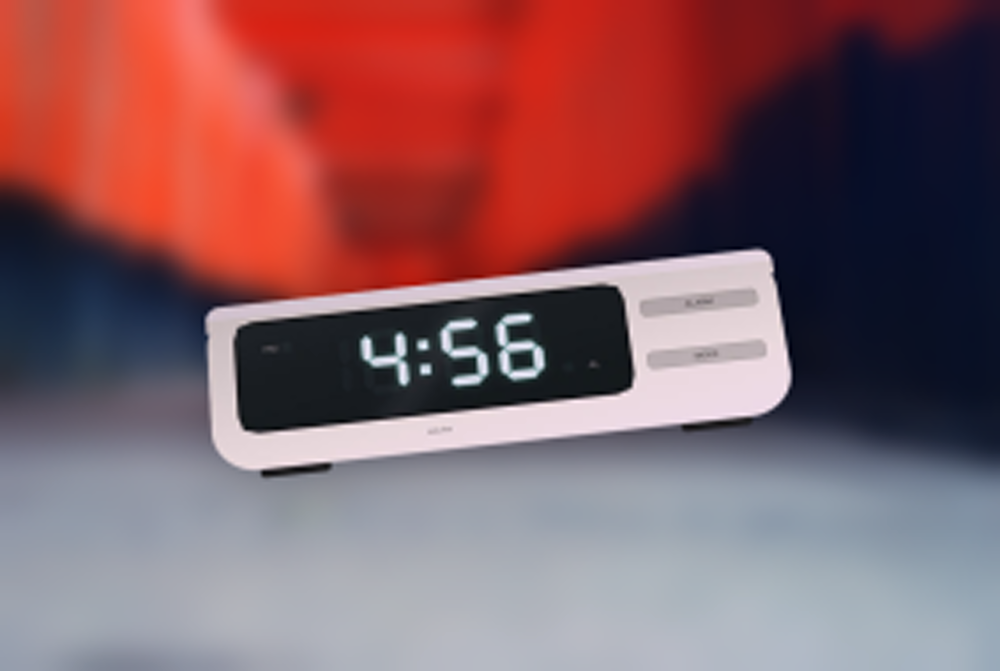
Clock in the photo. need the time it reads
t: 4:56
